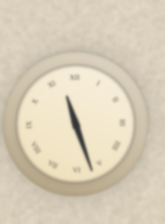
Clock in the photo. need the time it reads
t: 11:27
